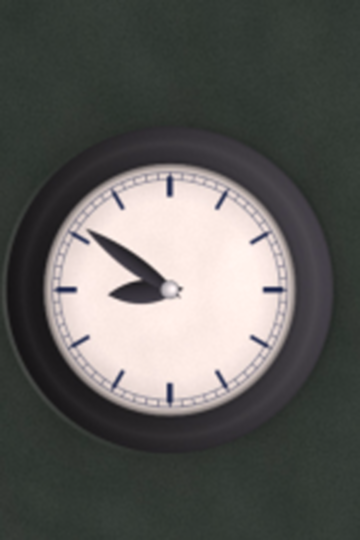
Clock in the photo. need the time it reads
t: 8:51
